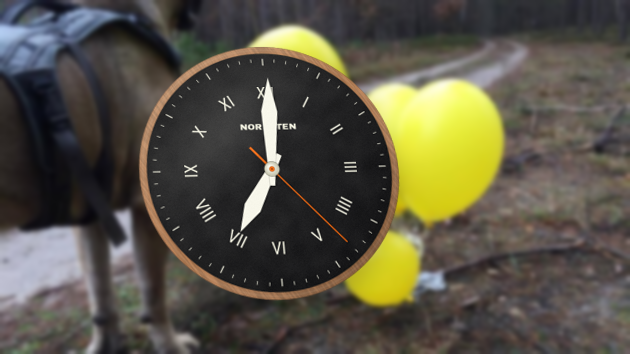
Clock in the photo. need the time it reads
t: 7:00:23
